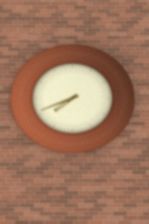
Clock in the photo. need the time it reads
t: 7:41
